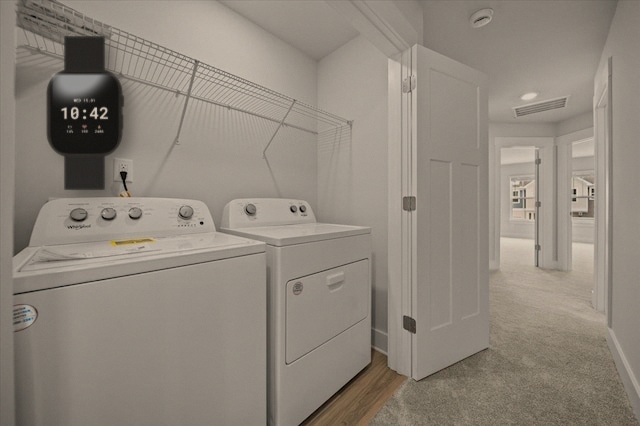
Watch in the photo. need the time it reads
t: 10:42
